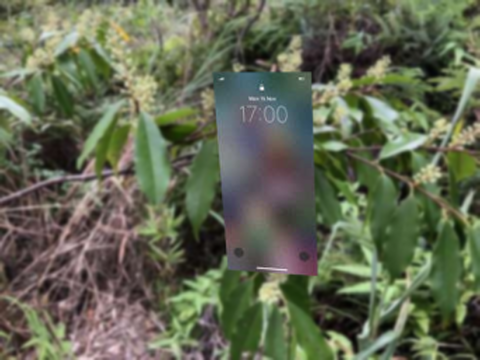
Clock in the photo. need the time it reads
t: 17:00
